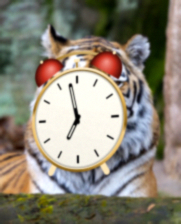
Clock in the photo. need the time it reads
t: 6:58
